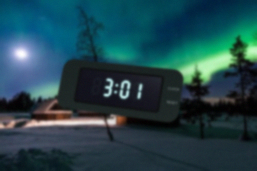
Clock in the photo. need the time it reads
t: 3:01
